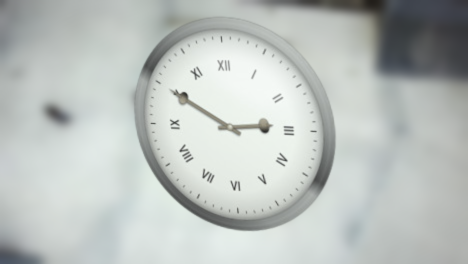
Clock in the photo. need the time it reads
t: 2:50
